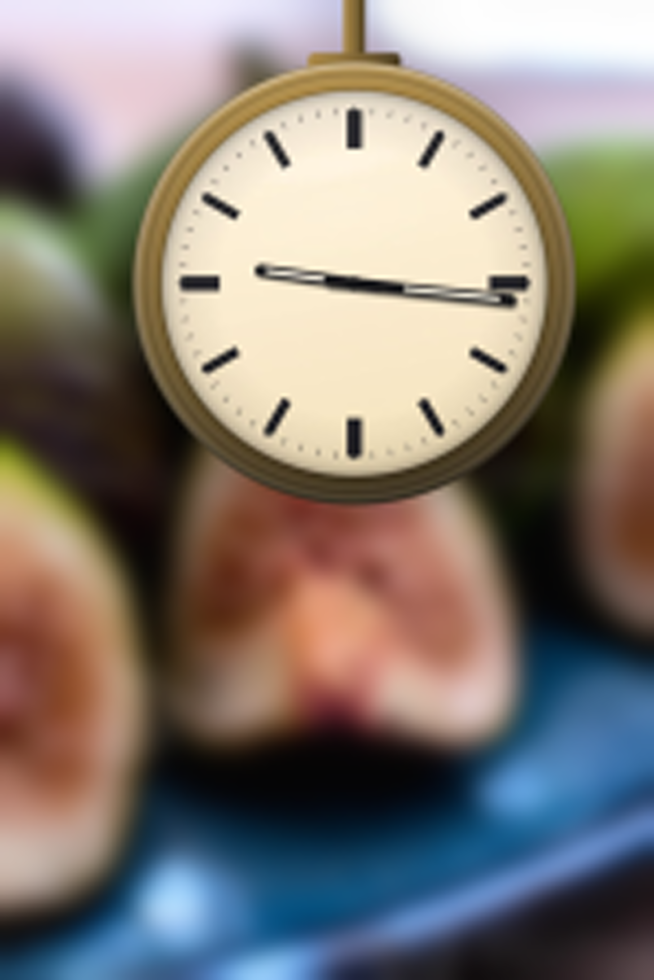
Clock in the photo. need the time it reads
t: 9:16
